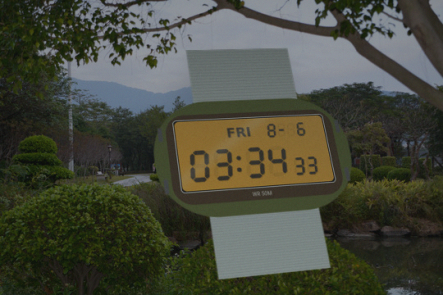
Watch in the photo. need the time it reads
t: 3:34:33
